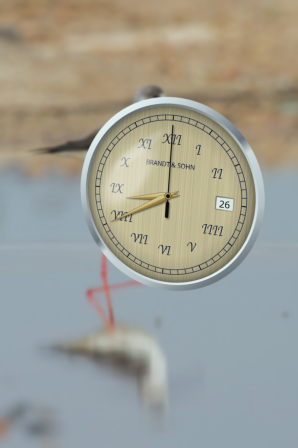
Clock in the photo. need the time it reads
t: 8:40:00
